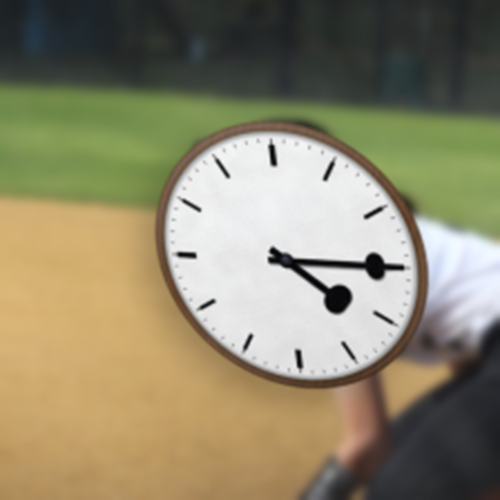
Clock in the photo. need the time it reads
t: 4:15
